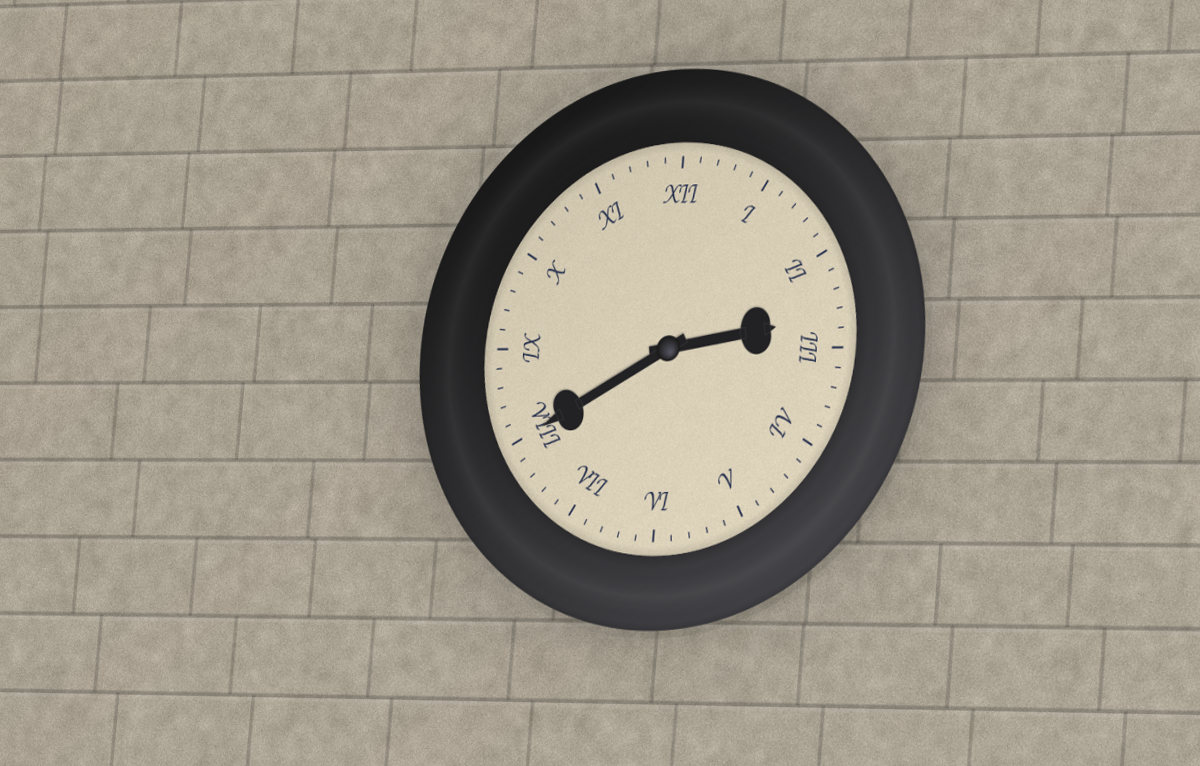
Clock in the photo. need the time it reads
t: 2:40
